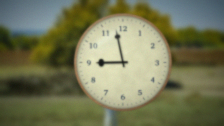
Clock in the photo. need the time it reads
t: 8:58
